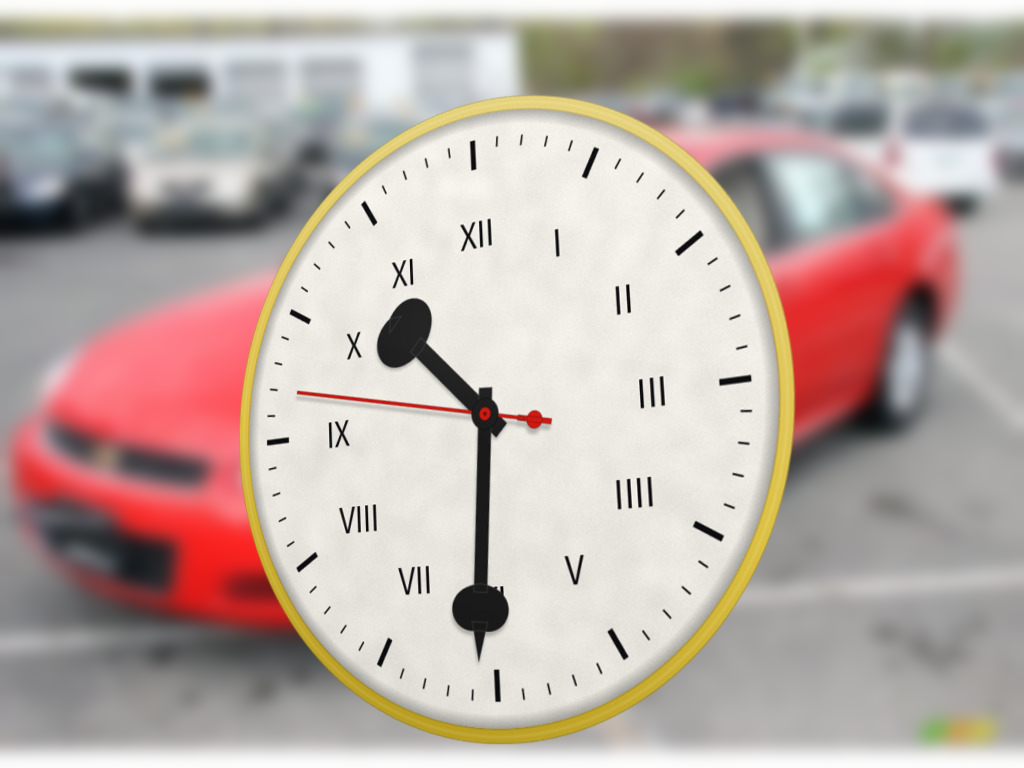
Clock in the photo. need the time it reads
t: 10:30:47
